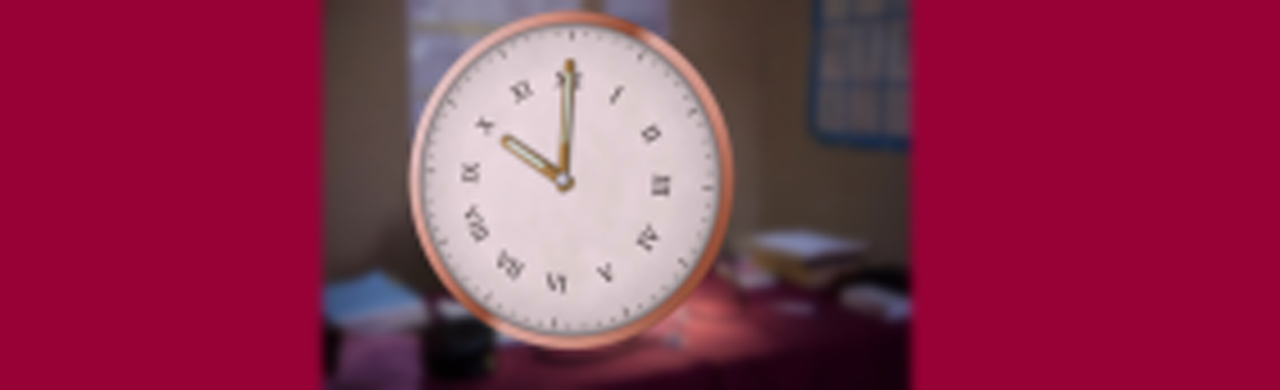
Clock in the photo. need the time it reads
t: 10:00
